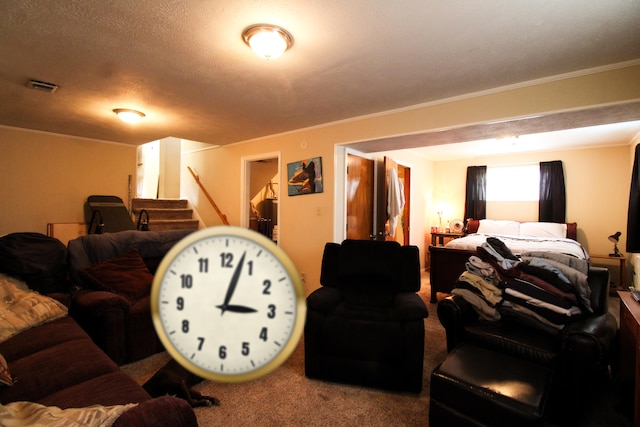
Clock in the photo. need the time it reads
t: 3:03
